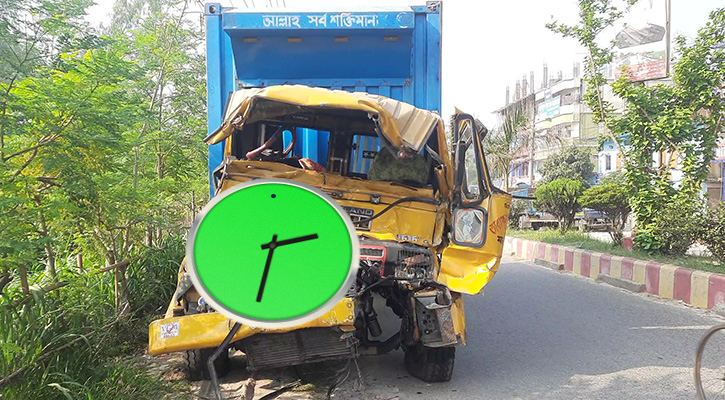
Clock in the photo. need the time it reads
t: 2:32
